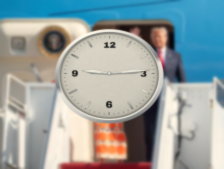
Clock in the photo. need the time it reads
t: 9:14
